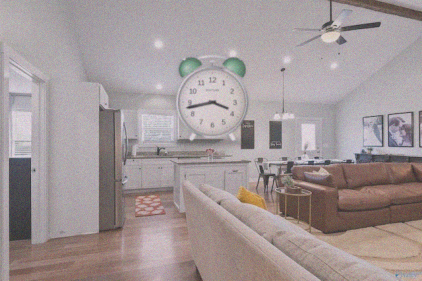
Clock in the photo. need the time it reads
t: 3:43
